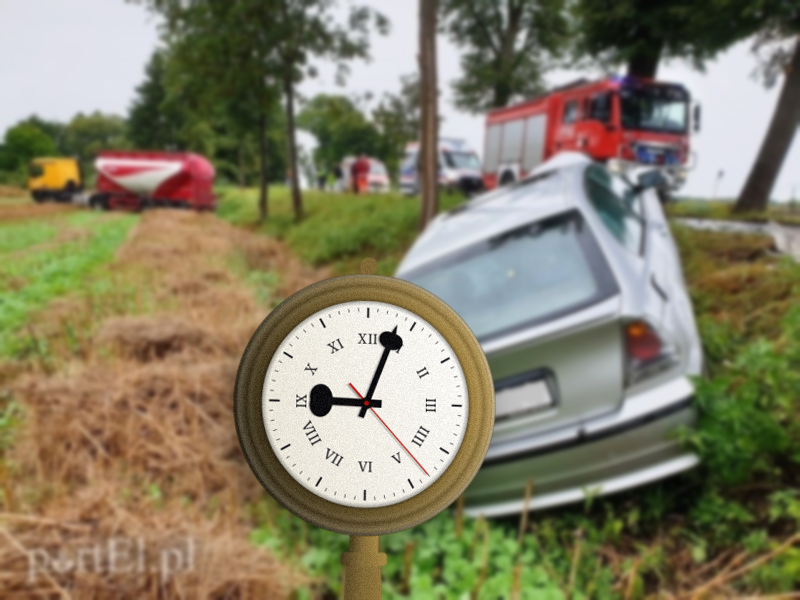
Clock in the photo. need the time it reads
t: 9:03:23
